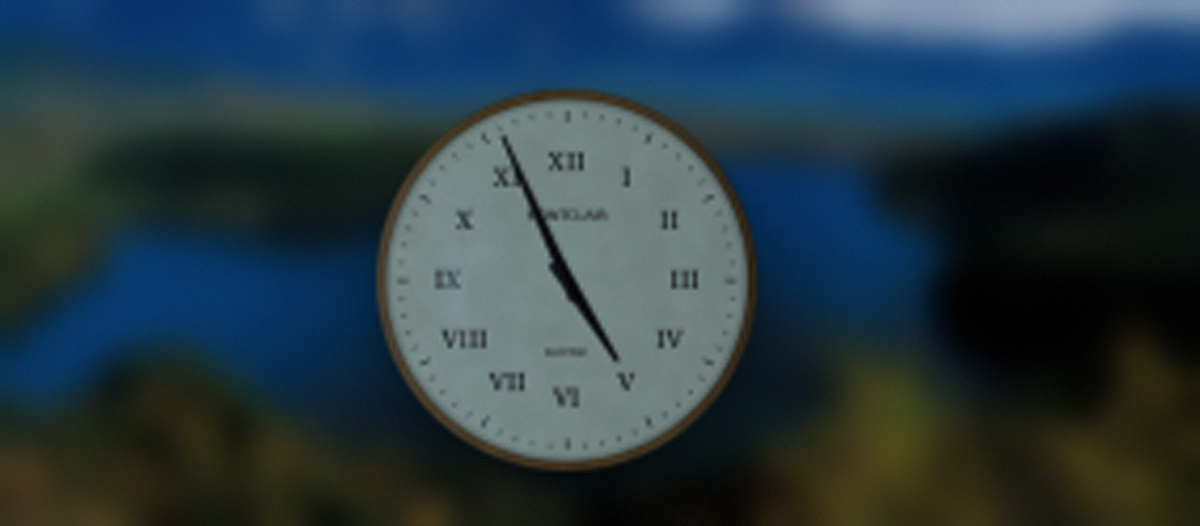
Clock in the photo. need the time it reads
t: 4:56
